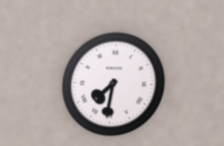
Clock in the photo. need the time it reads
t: 7:31
